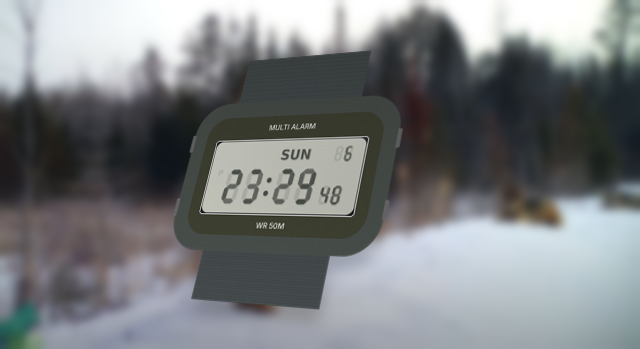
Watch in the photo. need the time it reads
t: 23:29:48
